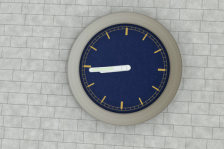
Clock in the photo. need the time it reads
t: 8:44
